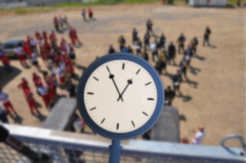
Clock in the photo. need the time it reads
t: 12:55
